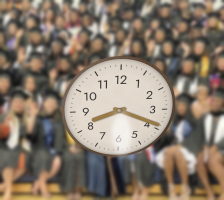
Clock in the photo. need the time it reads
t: 8:19
